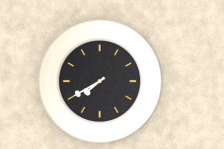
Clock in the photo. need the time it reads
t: 7:40
